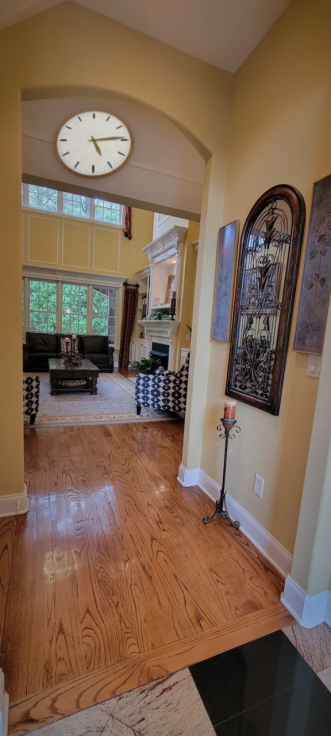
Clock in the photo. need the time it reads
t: 5:14
